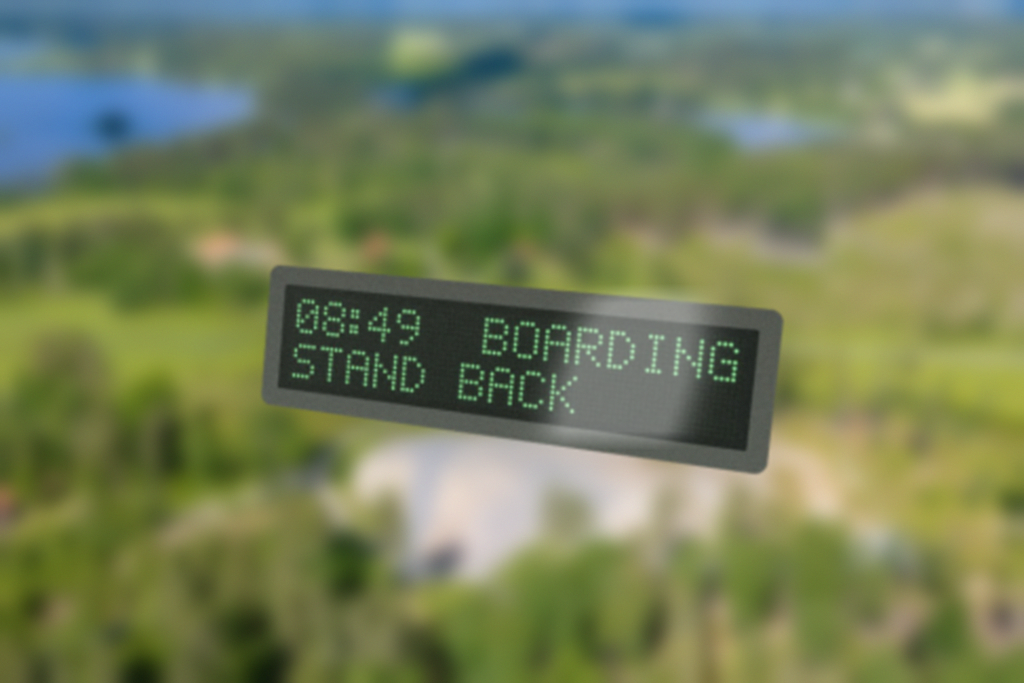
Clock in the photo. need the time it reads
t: 8:49
